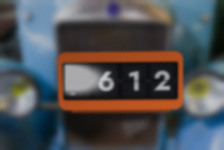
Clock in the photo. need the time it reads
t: 6:12
